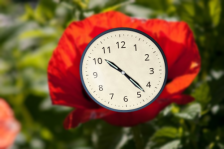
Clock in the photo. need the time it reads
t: 10:23
